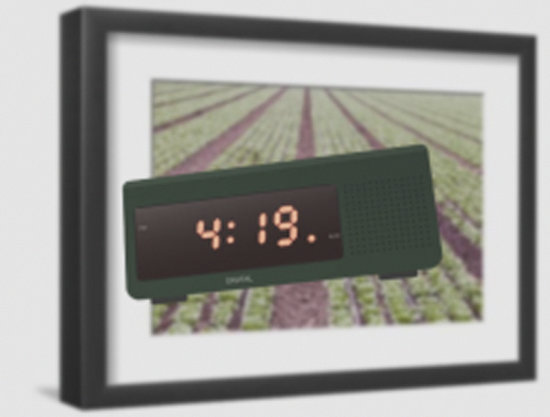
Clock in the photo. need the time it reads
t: 4:19
